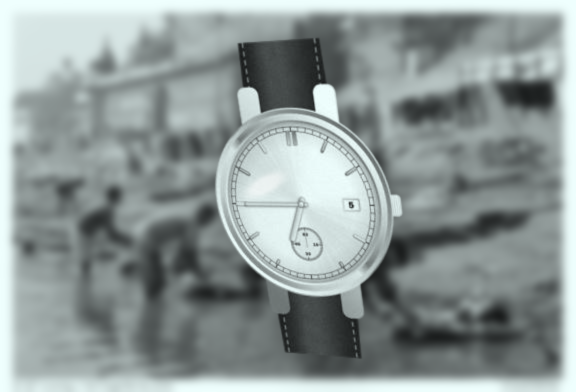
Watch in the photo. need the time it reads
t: 6:45
